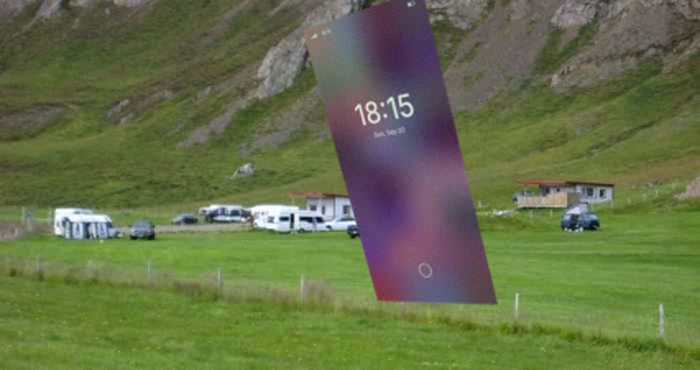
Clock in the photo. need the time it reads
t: 18:15
